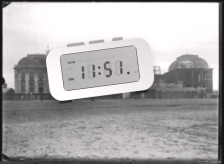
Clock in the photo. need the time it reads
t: 11:51
